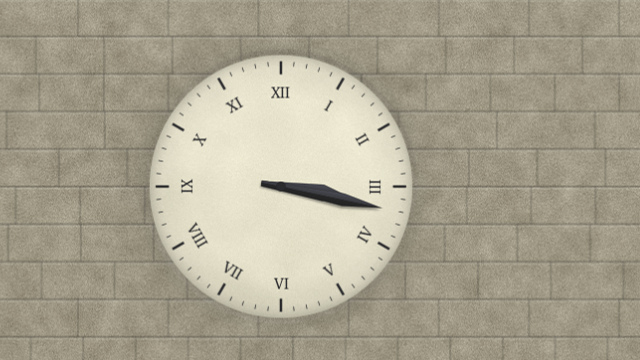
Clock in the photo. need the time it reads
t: 3:17
